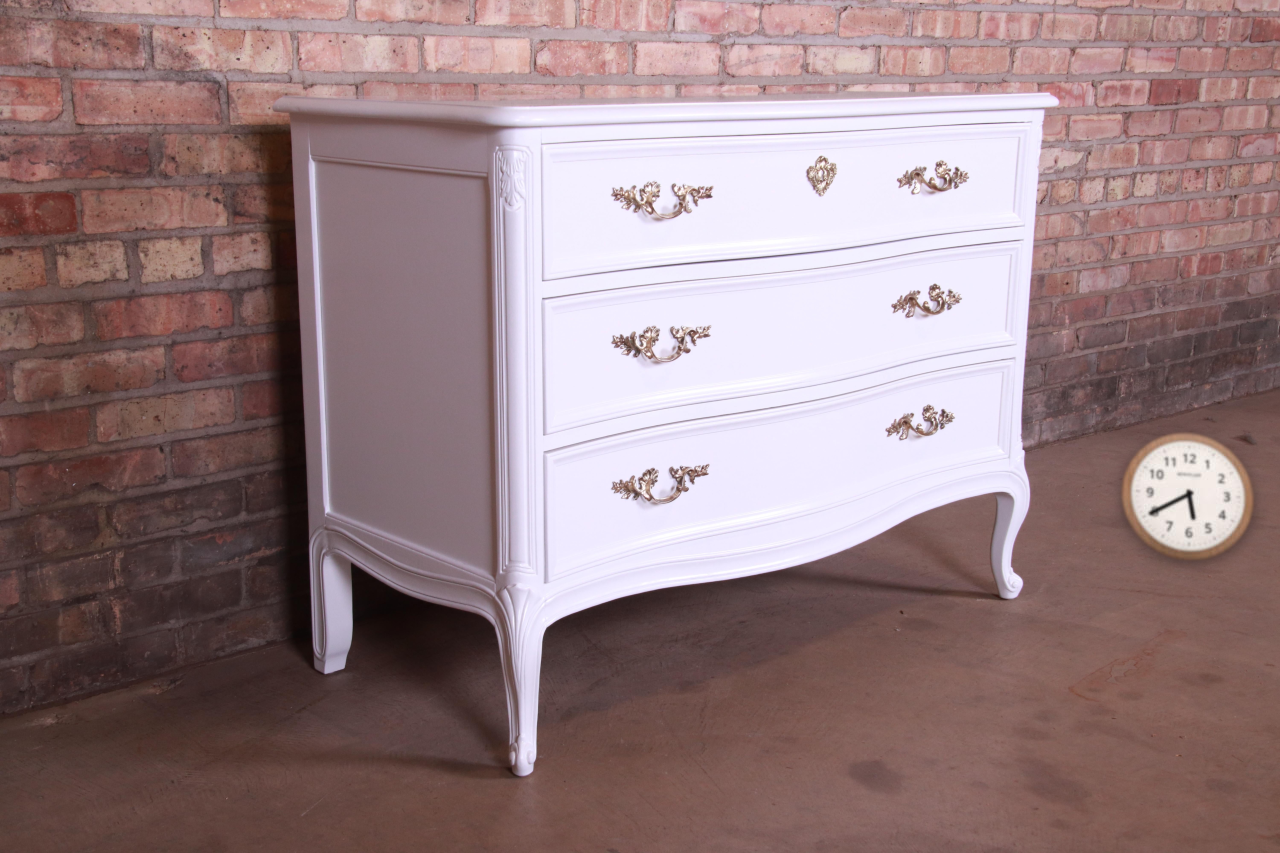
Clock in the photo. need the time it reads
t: 5:40
